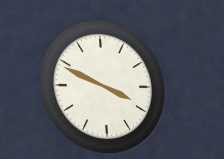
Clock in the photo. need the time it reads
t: 3:49
